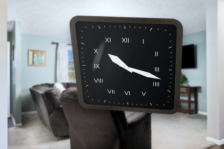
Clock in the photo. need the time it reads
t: 10:18
